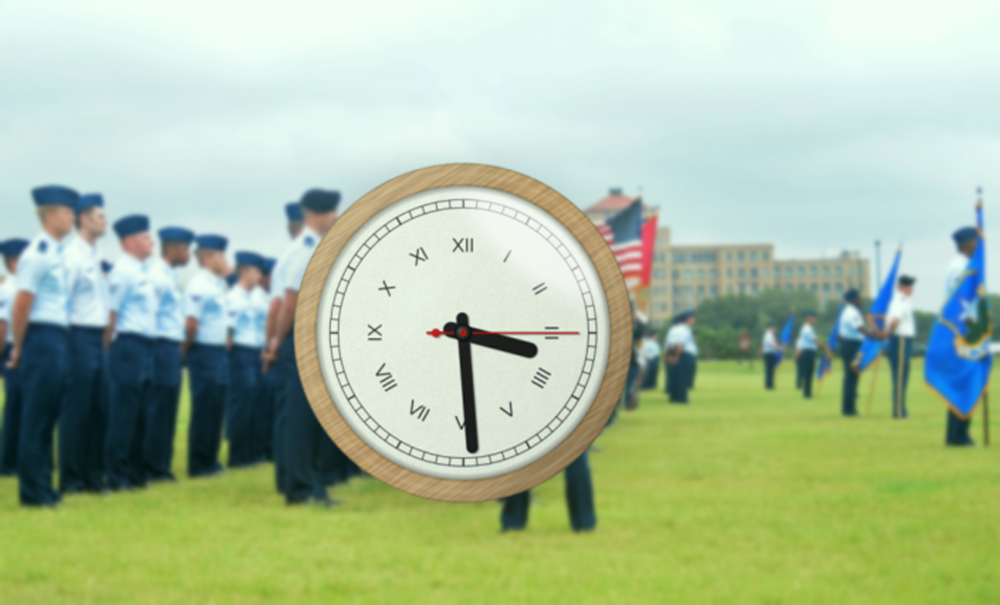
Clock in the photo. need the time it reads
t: 3:29:15
